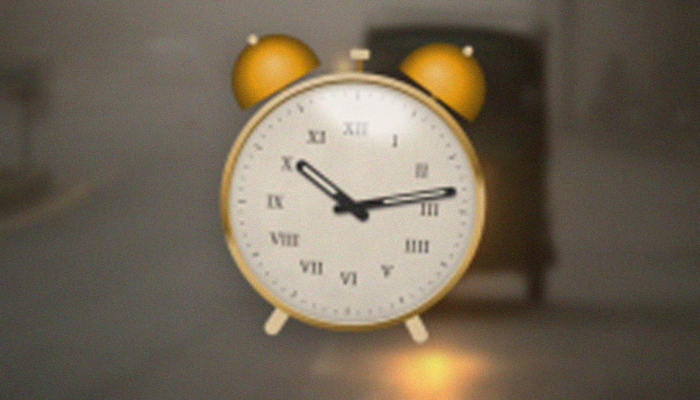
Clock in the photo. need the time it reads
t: 10:13
